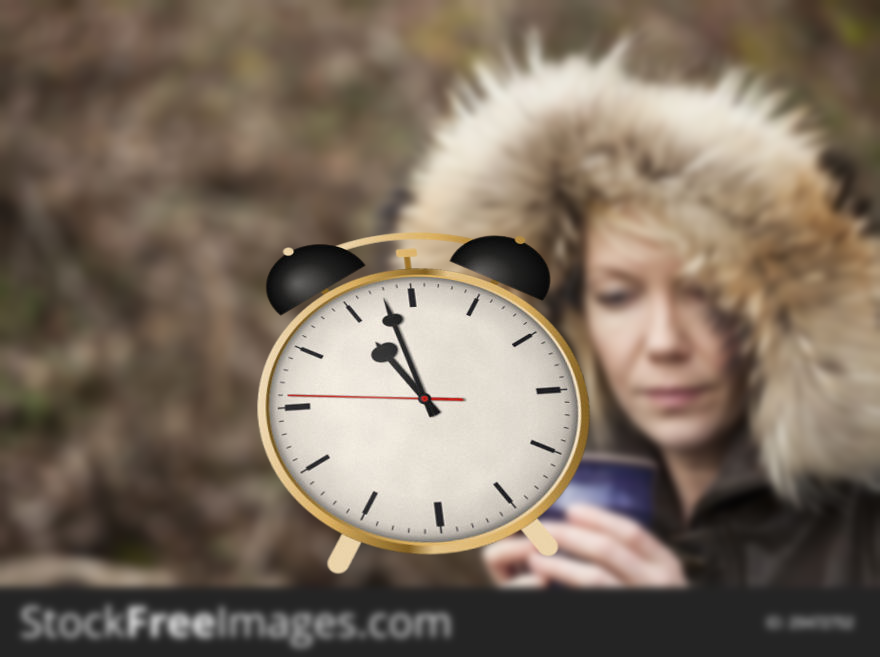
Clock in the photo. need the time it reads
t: 10:57:46
